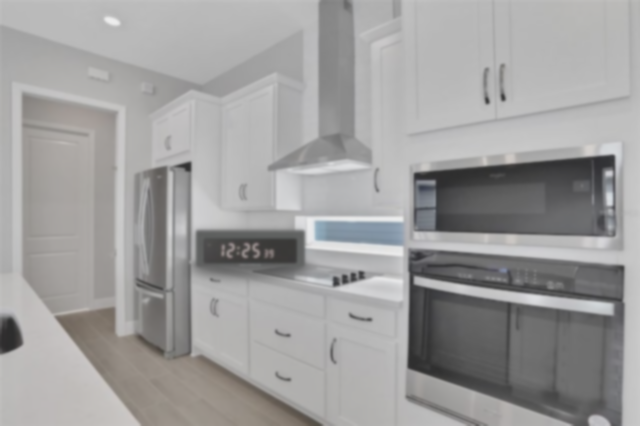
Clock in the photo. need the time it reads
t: 12:25
